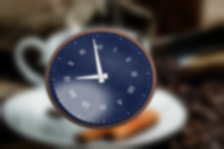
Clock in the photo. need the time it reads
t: 8:59
